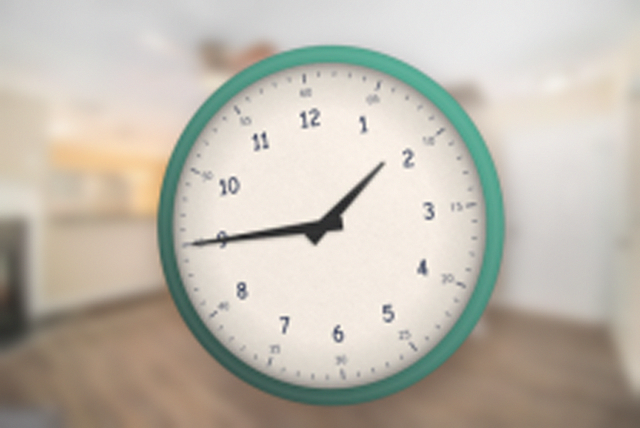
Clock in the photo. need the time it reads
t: 1:45
